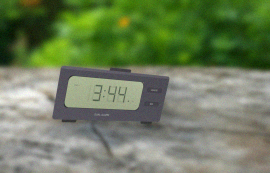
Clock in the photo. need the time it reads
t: 3:44
